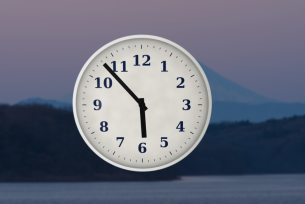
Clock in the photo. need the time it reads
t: 5:53
